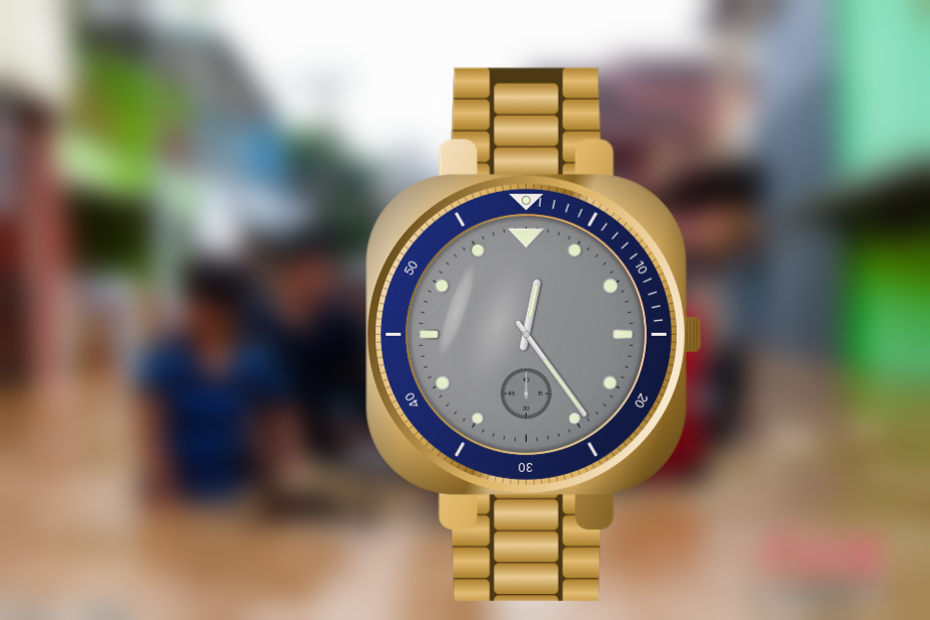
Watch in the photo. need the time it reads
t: 12:24
